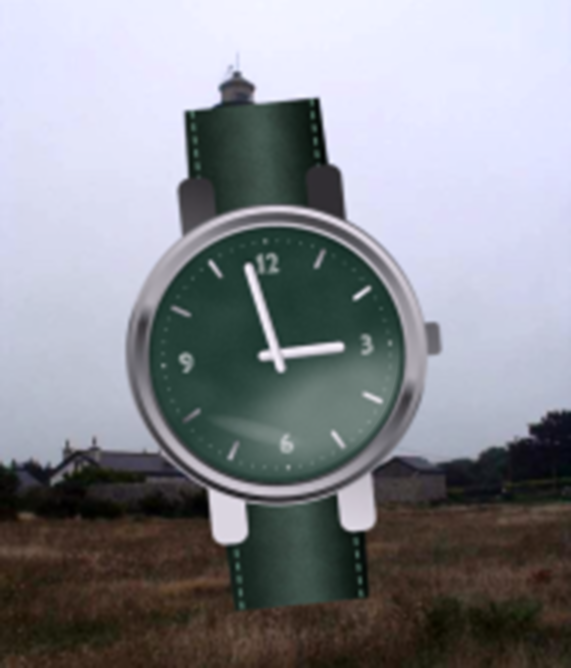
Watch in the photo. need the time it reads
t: 2:58
